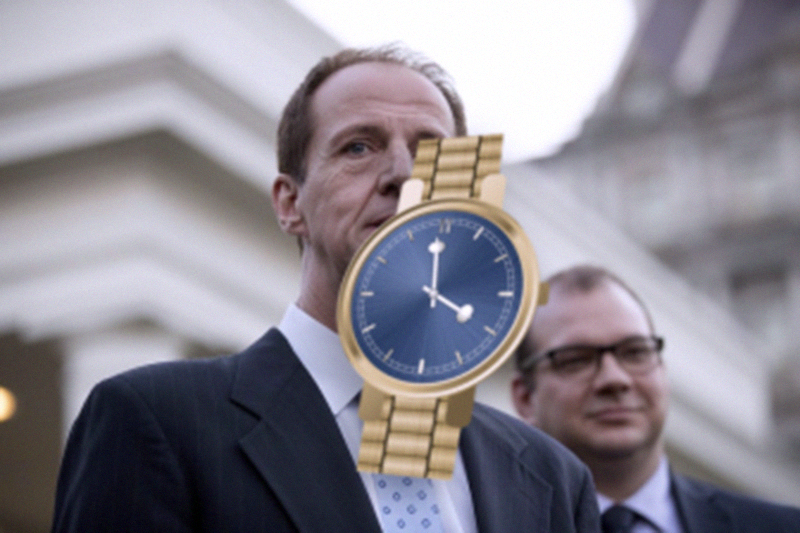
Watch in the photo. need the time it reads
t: 3:59
